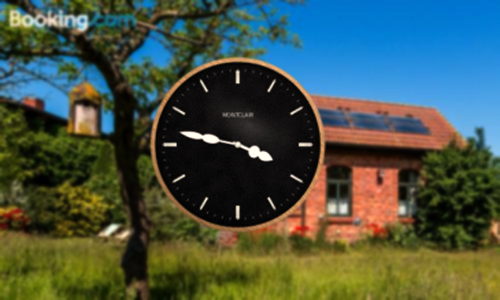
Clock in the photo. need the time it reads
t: 3:47
